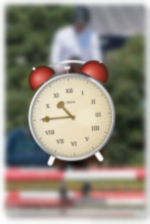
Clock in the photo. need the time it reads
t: 10:45
